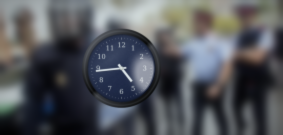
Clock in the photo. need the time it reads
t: 4:44
